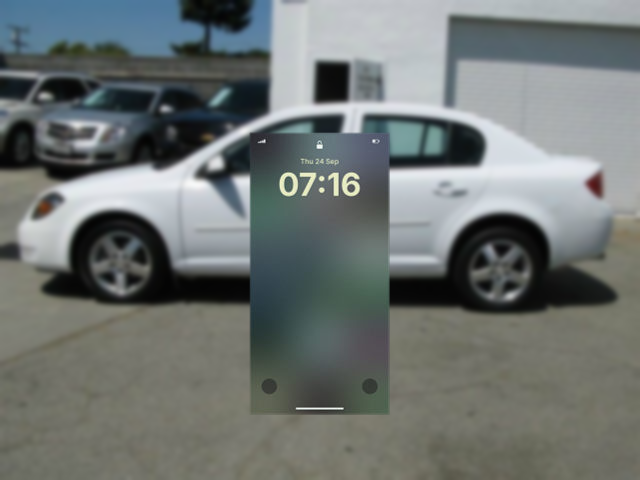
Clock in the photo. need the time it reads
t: 7:16
